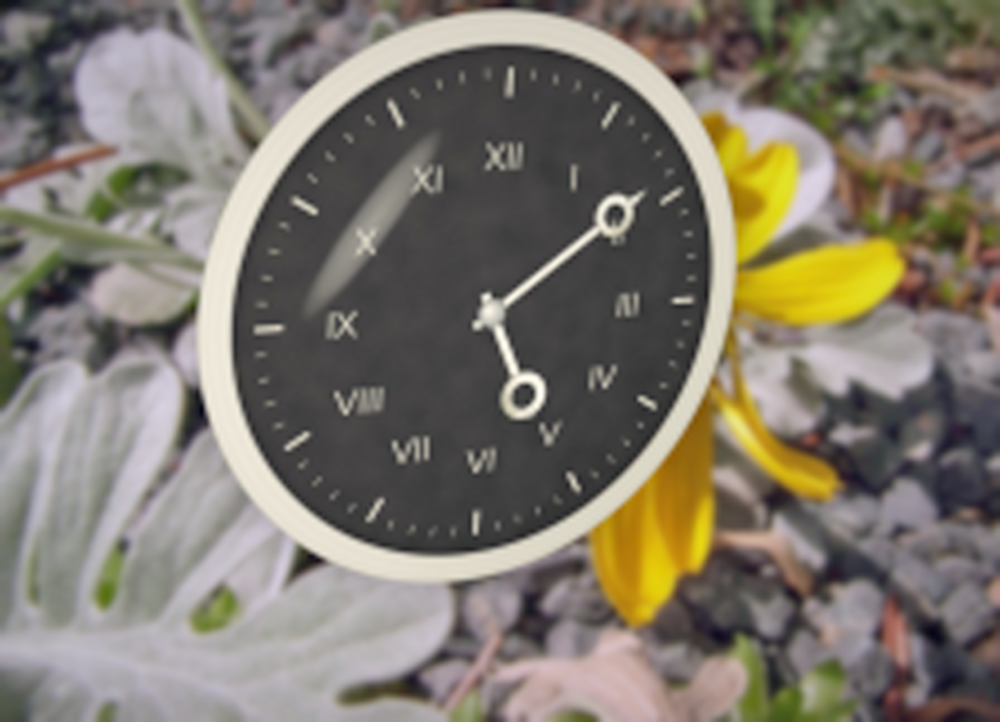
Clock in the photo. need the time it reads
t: 5:09
